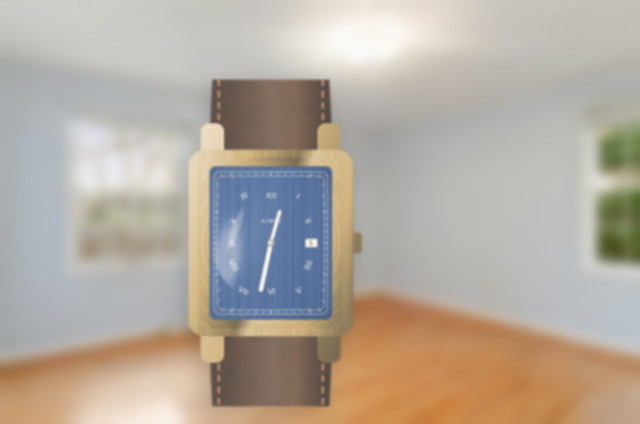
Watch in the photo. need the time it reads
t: 12:32
